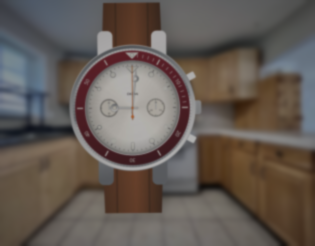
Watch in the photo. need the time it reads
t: 9:01
